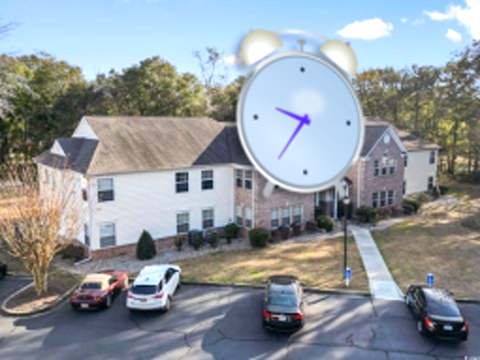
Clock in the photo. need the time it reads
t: 9:36
